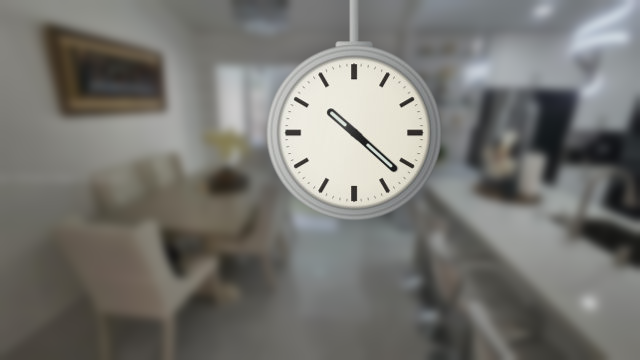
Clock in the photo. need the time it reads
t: 10:22
